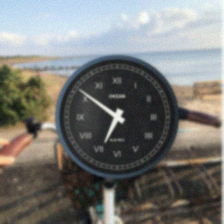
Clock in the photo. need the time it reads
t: 6:51
